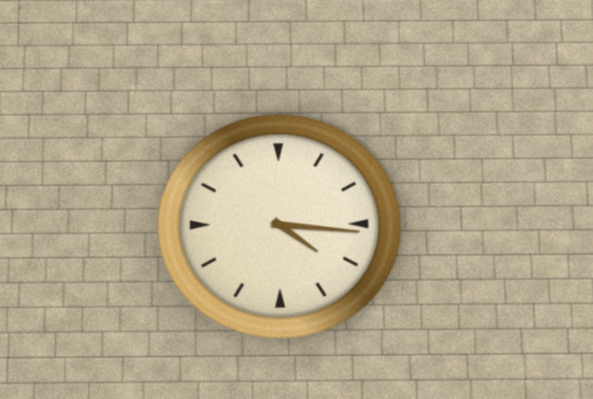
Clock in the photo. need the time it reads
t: 4:16
